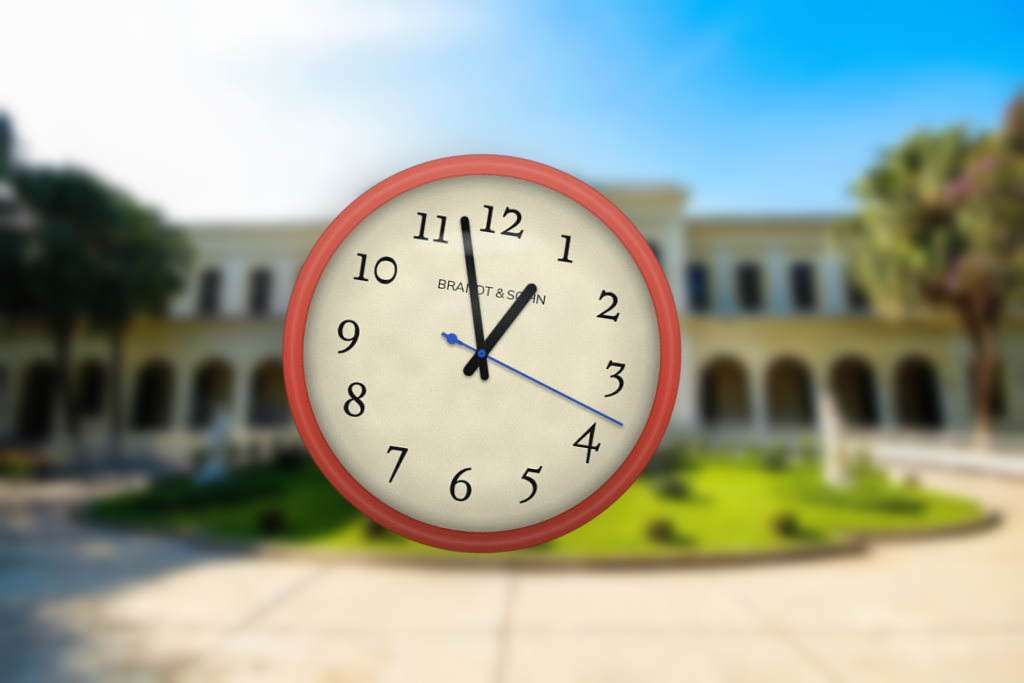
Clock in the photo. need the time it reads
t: 12:57:18
